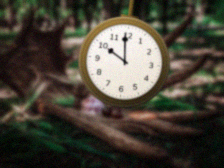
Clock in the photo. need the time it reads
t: 9:59
